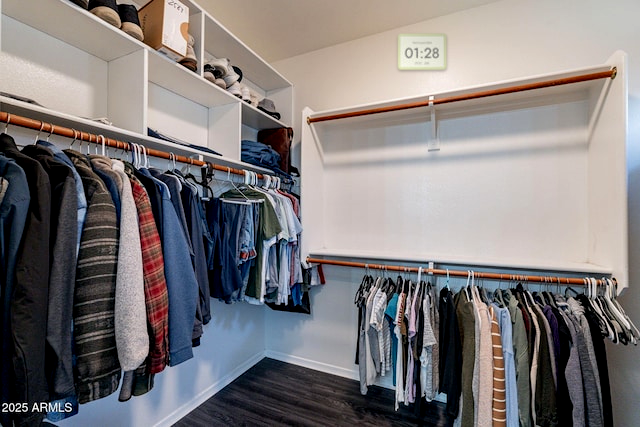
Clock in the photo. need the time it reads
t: 1:28
